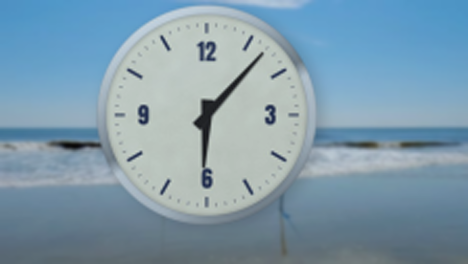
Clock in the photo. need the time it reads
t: 6:07
